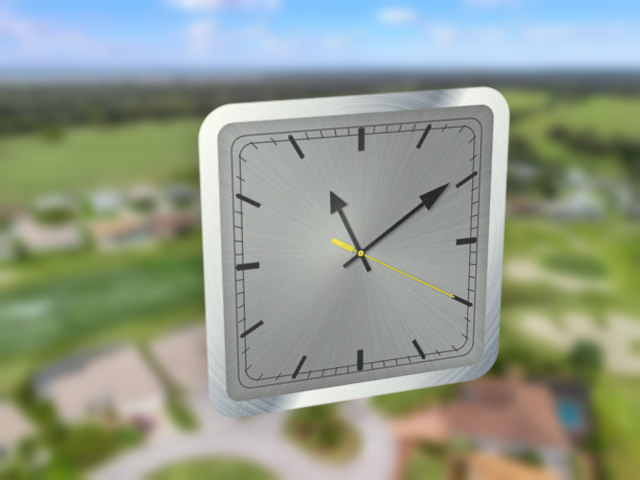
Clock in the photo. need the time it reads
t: 11:09:20
